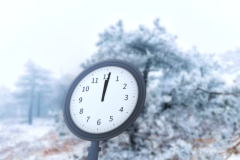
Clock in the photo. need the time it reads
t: 12:01
